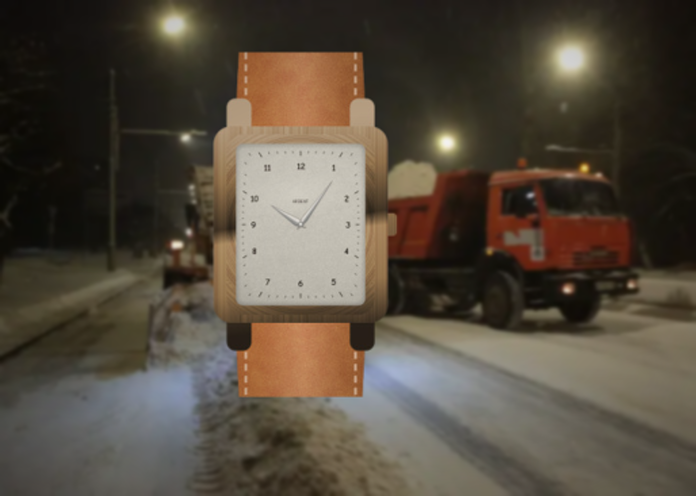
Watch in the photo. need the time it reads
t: 10:06
